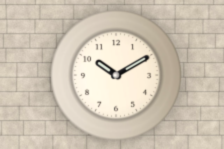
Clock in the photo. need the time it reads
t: 10:10
